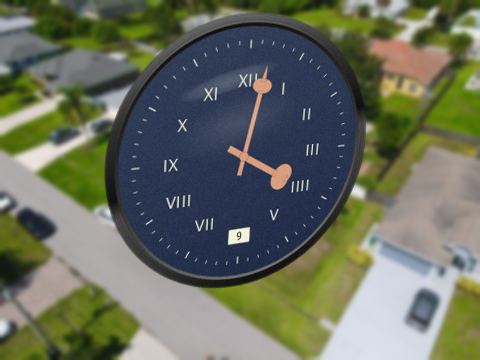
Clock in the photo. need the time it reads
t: 4:02
